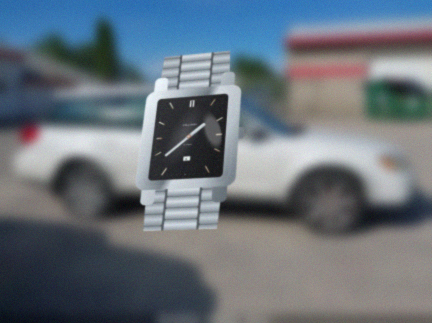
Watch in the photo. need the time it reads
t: 1:38
